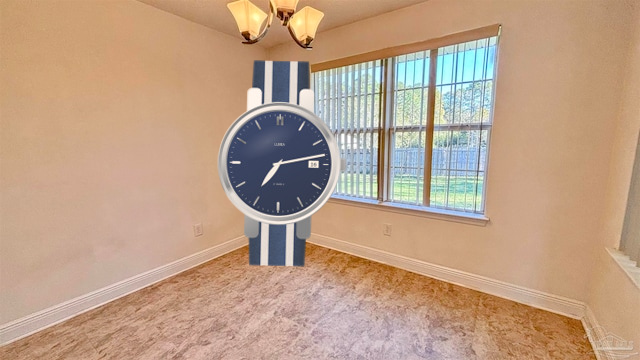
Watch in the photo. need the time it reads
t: 7:13
